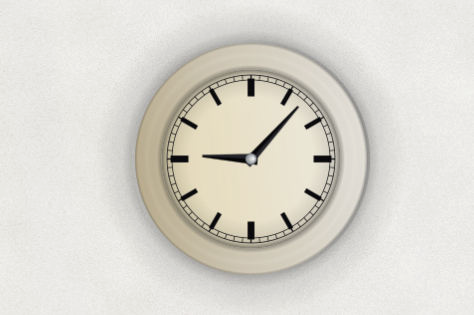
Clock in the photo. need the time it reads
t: 9:07
